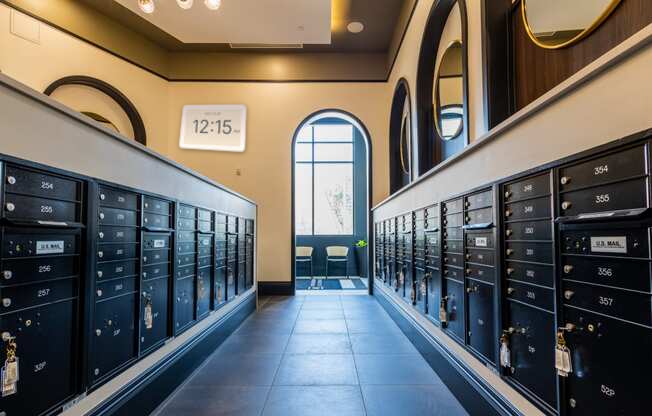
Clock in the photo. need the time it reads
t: 12:15
